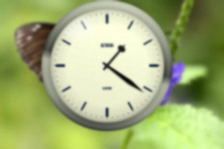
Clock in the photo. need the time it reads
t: 1:21
